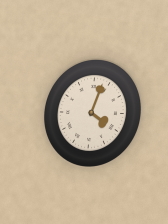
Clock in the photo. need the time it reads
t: 4:03
